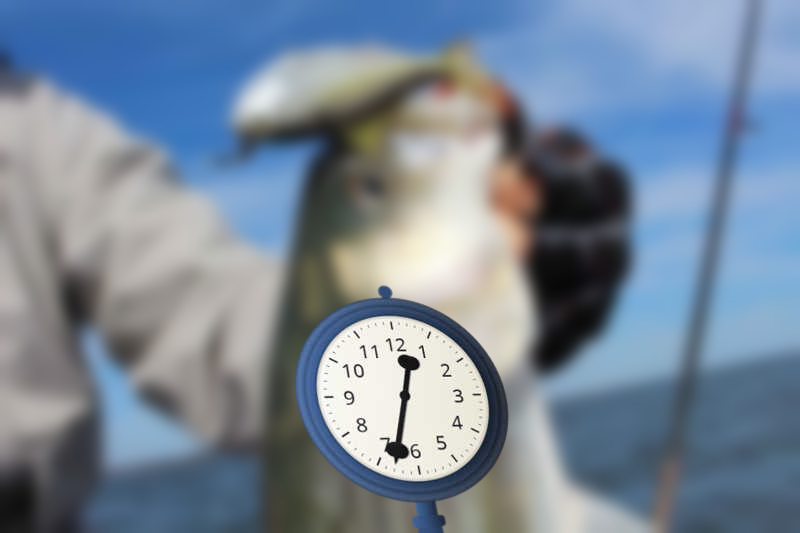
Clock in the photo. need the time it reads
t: 12:33
